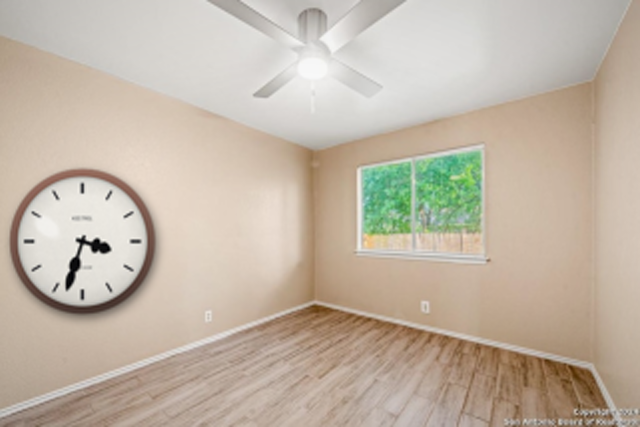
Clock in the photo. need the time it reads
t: 3:33
